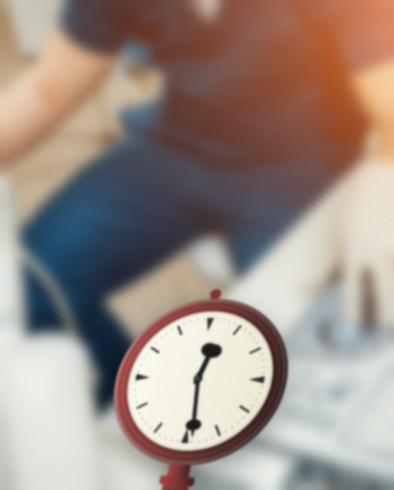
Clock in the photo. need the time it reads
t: 12:29
